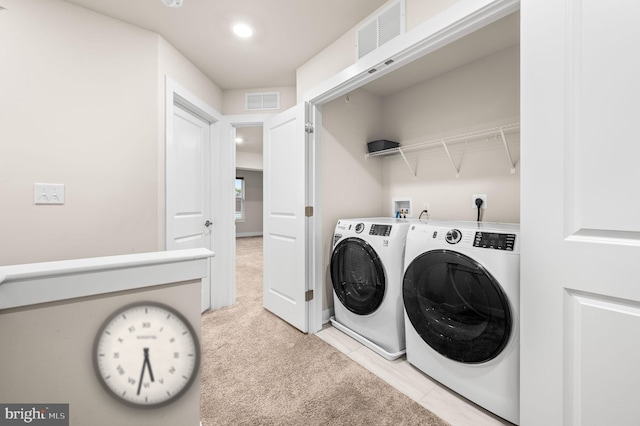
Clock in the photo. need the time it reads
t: 5:32
